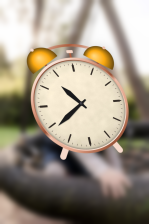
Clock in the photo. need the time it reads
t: 10:39
